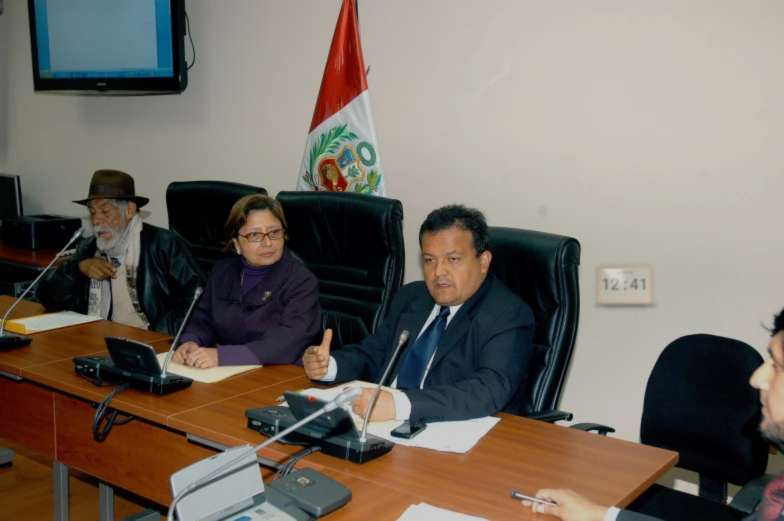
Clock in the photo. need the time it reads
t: 12:41
